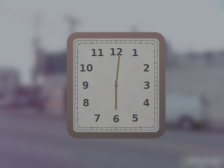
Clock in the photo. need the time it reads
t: 6:01
